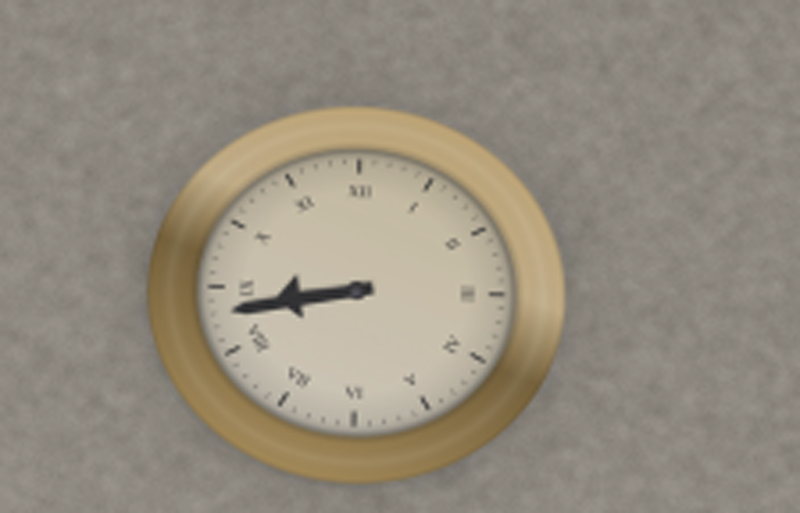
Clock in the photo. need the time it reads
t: 8:43
